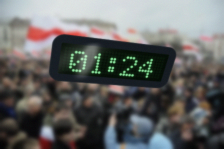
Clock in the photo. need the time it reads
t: 1:24
